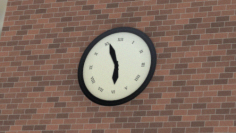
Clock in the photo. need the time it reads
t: 5:56
